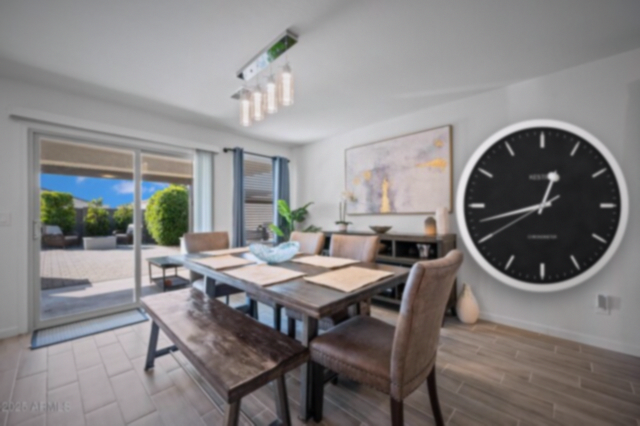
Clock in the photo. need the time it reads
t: 12:42:40
